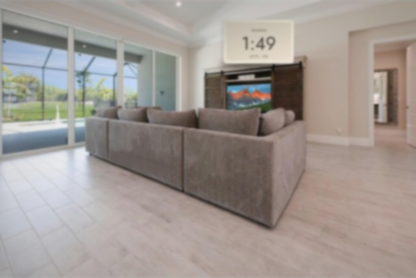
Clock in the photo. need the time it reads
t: 1:49
